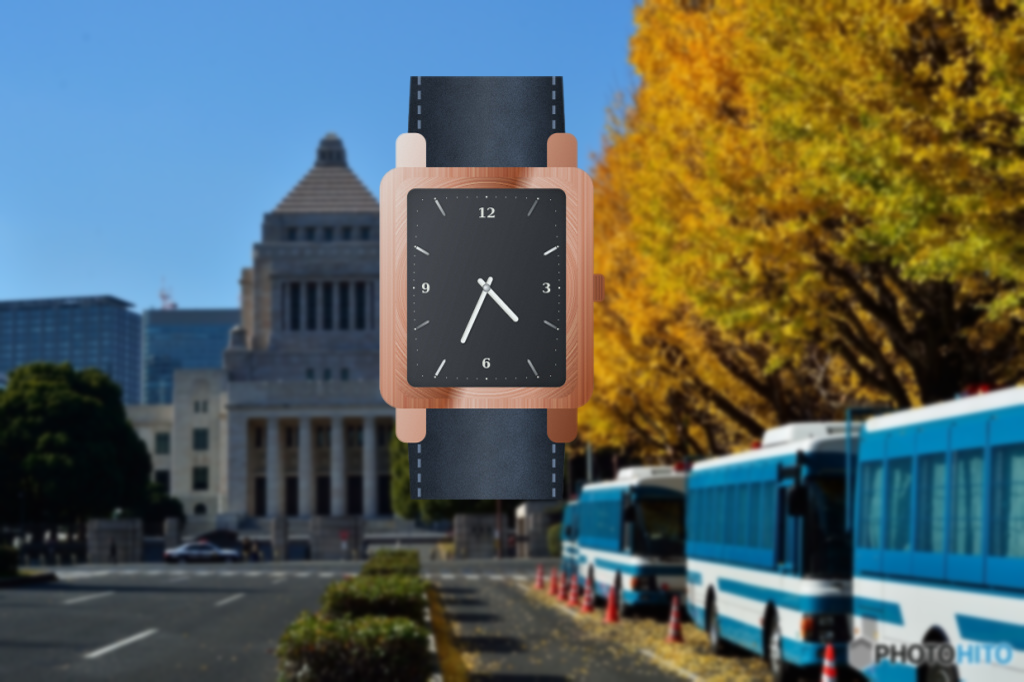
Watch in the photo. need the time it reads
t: 4:34
